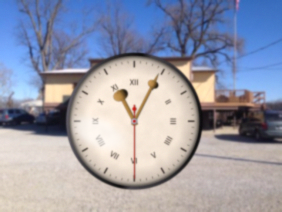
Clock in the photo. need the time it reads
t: 11:04:30
